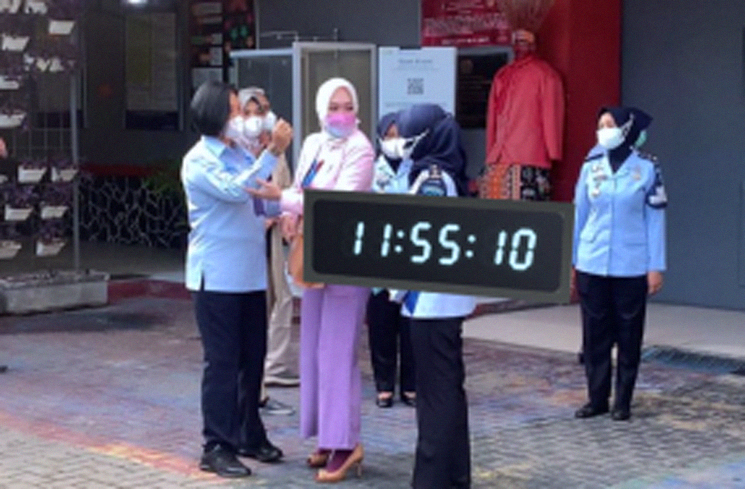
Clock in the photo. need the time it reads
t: 11:55:10
